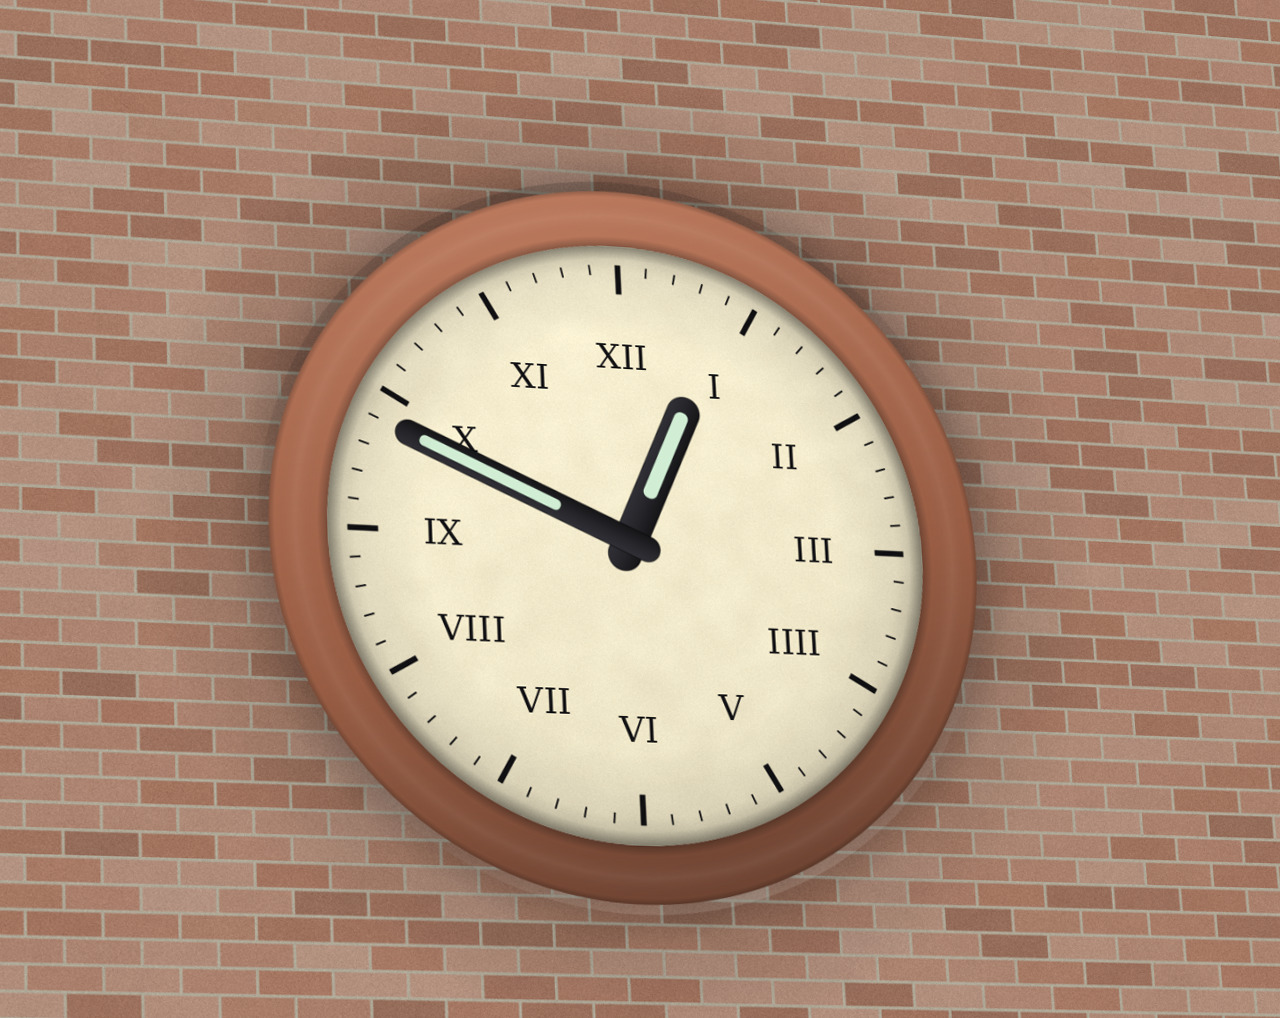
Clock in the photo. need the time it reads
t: 12:49
